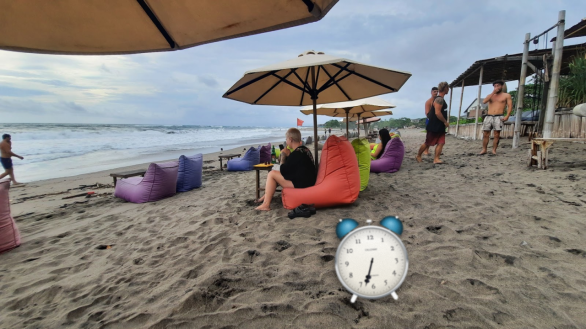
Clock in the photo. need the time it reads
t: 6:33
